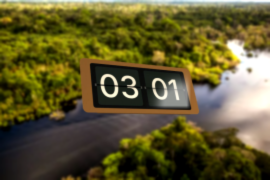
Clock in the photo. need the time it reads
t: 3:01
